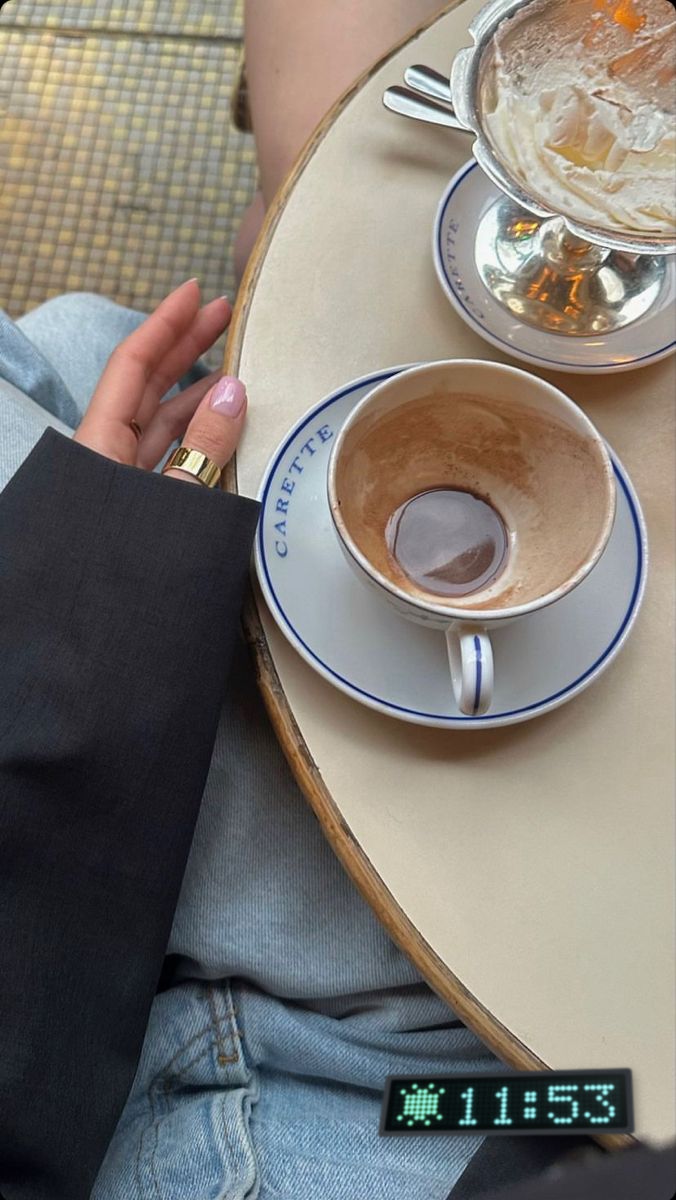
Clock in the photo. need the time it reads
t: 11:53
